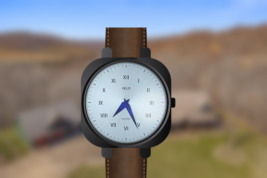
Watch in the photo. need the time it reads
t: 7:26
